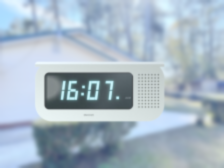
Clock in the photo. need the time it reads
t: 16:07
